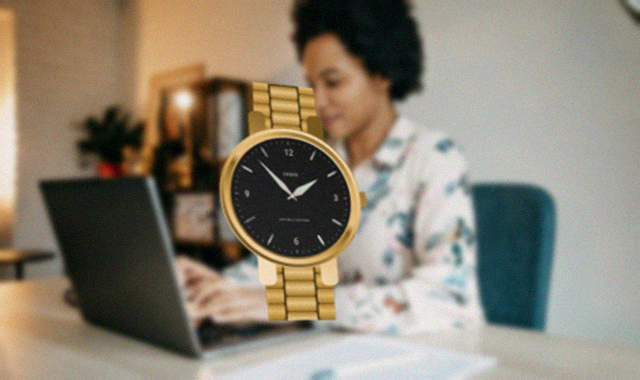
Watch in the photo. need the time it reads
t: 1:53
